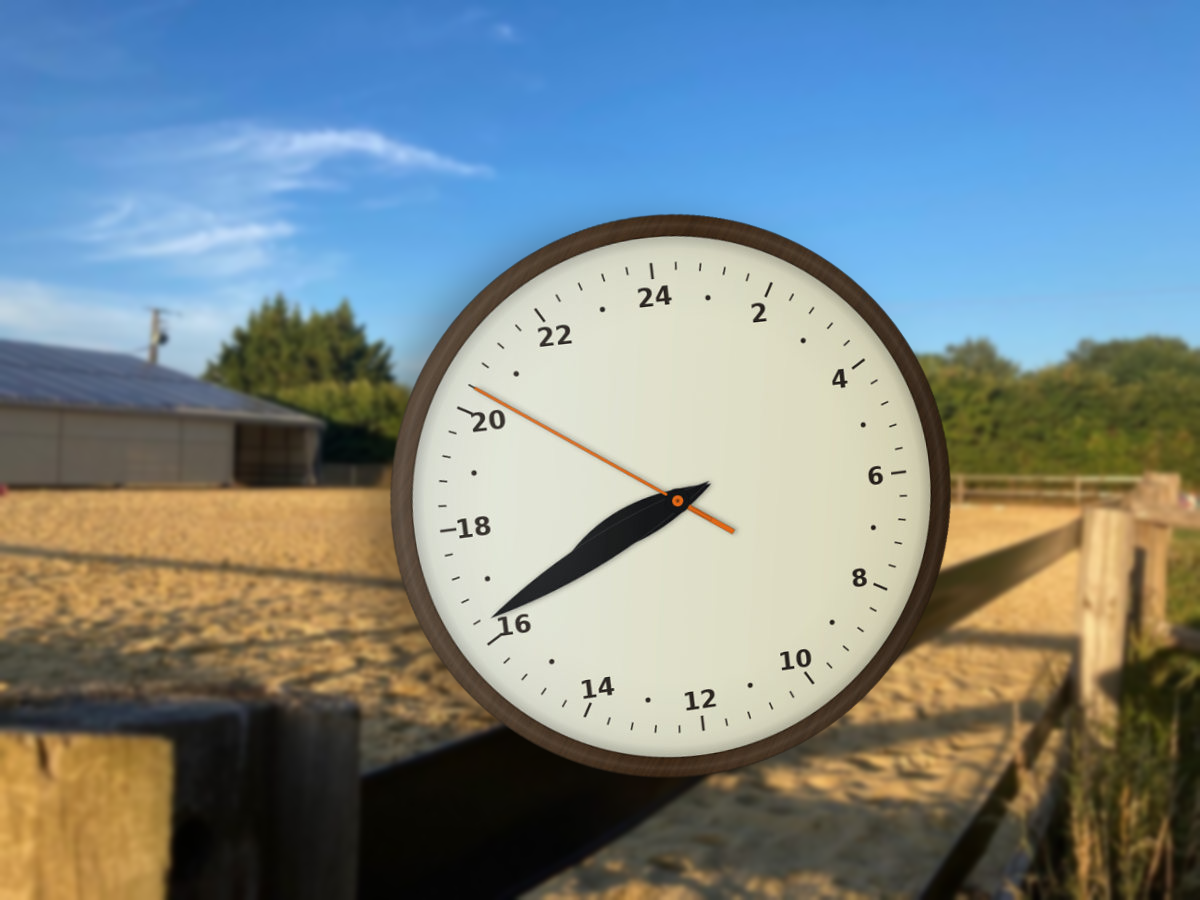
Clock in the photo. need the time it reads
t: 16:40:51
